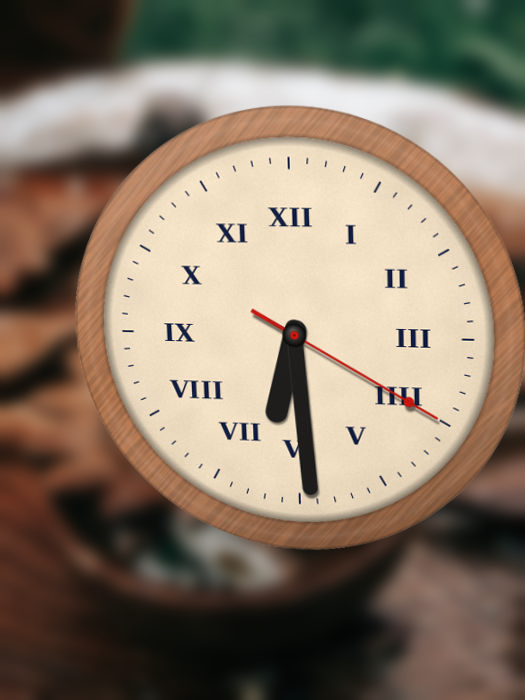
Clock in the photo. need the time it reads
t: 6:29:20
